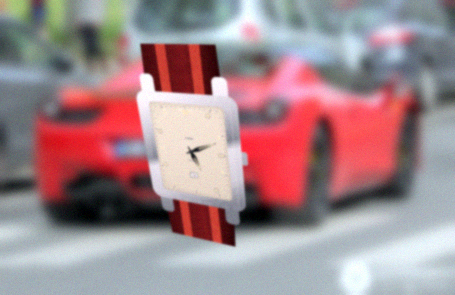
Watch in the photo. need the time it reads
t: 5:11
